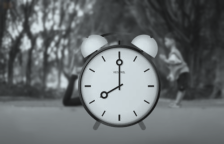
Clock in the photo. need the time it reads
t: 8:00
